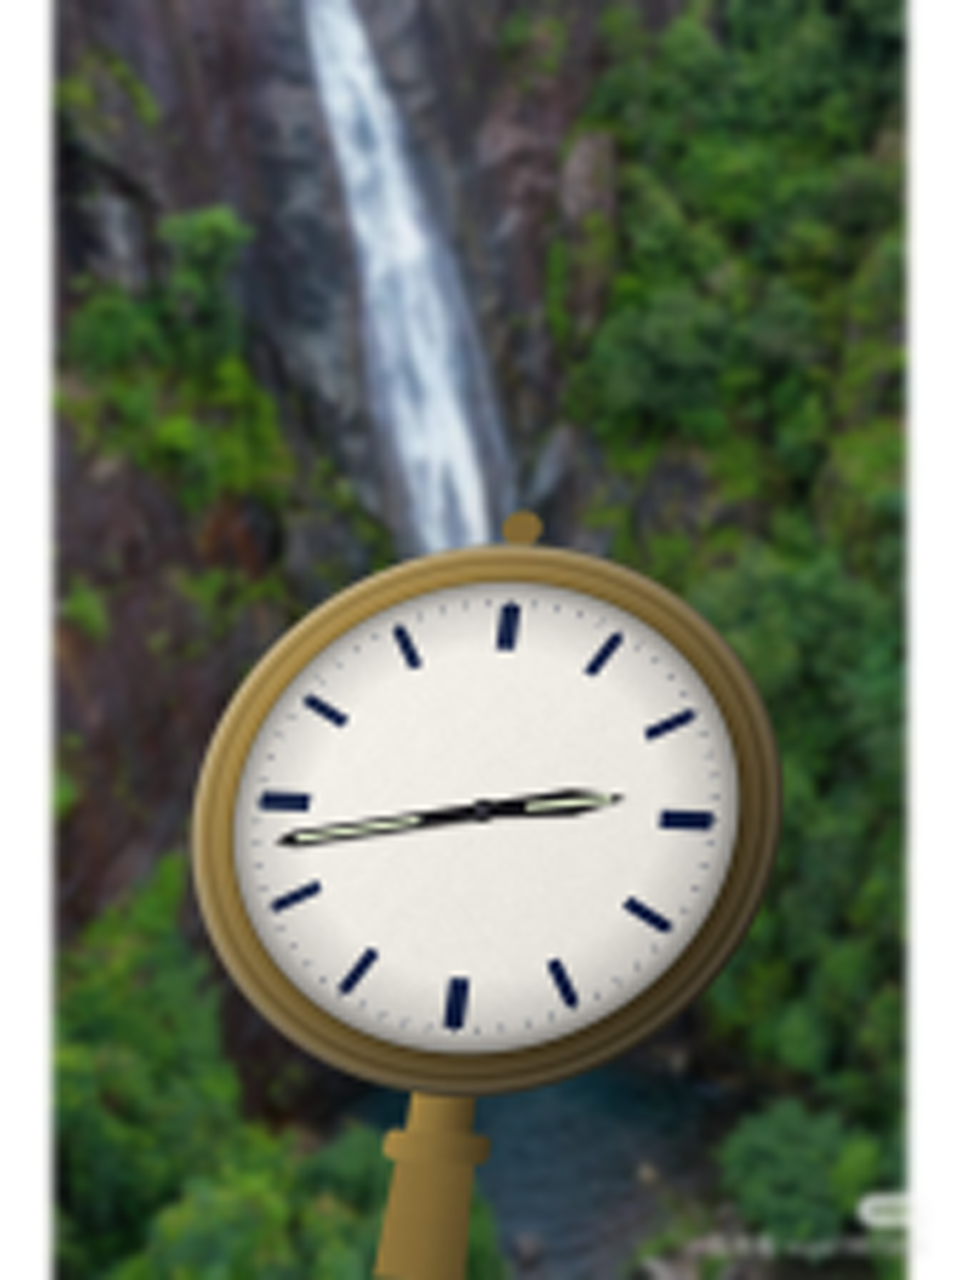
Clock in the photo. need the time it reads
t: 2:43
